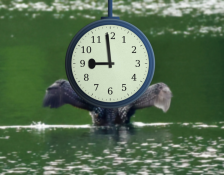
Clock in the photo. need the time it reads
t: 8:59
